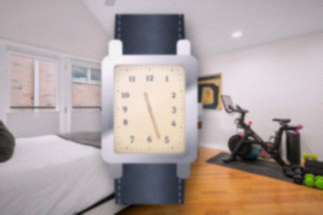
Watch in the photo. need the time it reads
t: 11:27
